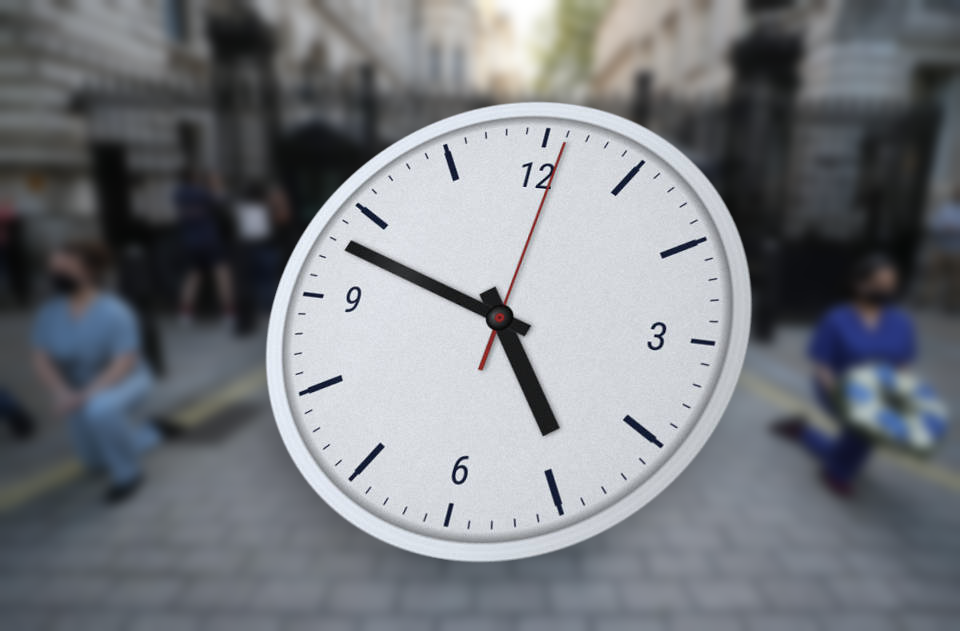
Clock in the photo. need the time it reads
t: 4:48:01
